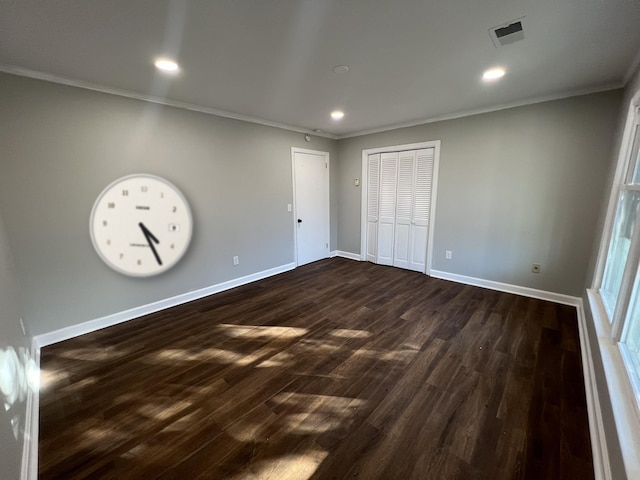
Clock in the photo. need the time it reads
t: 4:25
